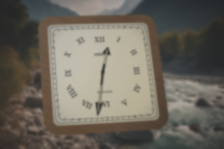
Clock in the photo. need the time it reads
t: 12:32
